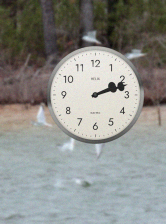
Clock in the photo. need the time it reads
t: 2:12
